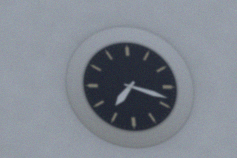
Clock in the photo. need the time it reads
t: 7:18
